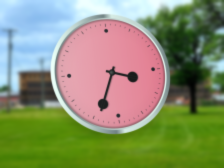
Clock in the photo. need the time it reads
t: 3:34
